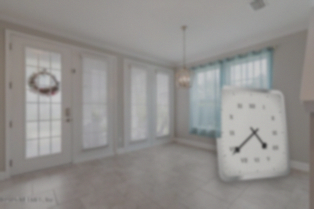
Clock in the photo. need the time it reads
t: 4:39
